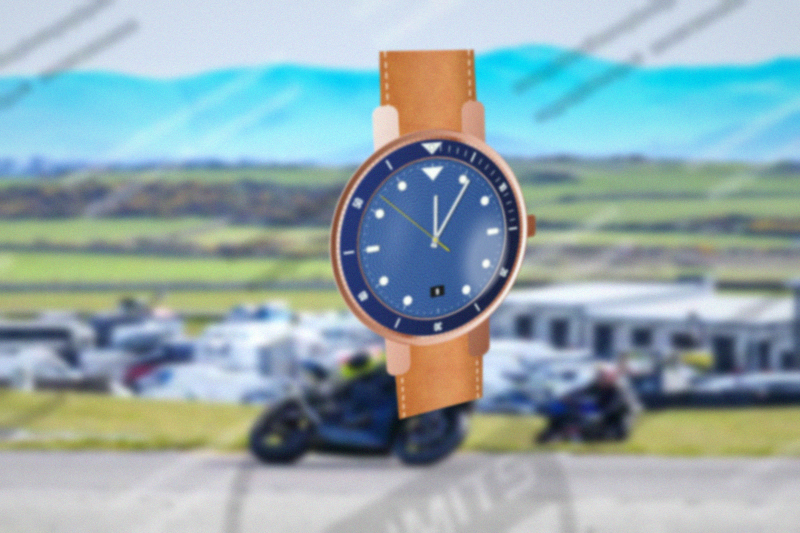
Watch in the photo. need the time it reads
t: 12:05:52
